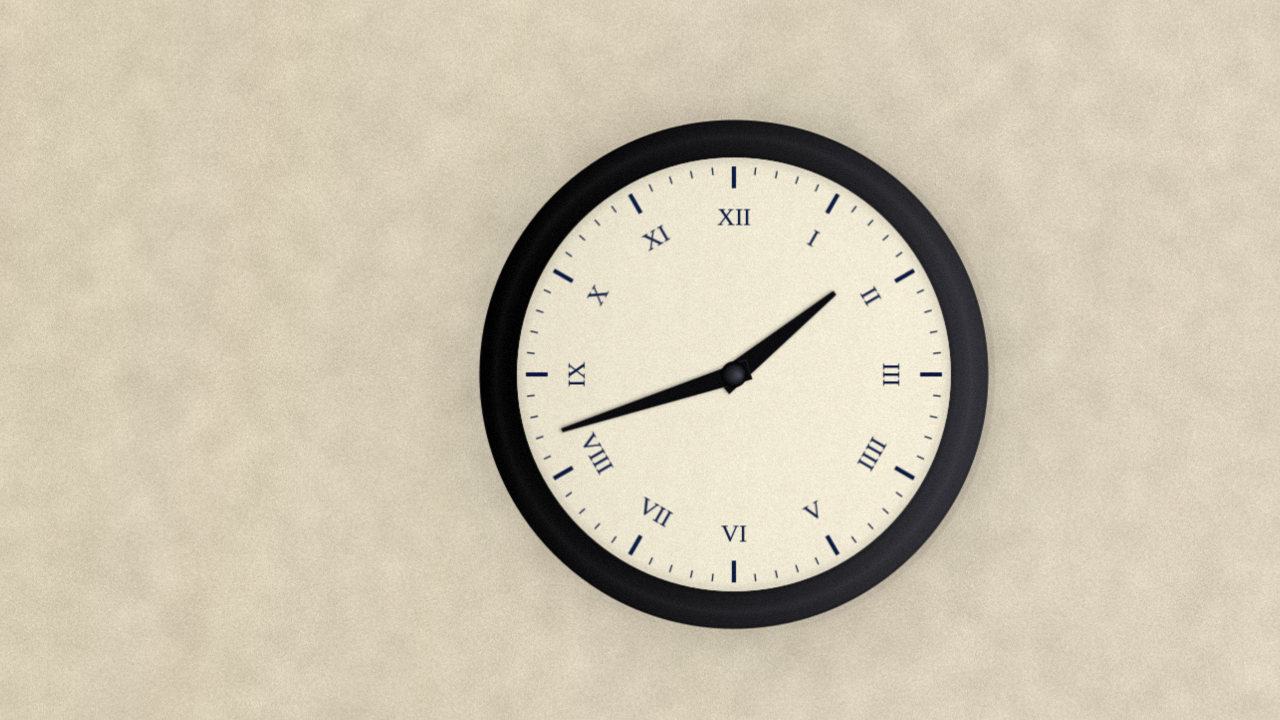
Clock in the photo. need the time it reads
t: 1:42
